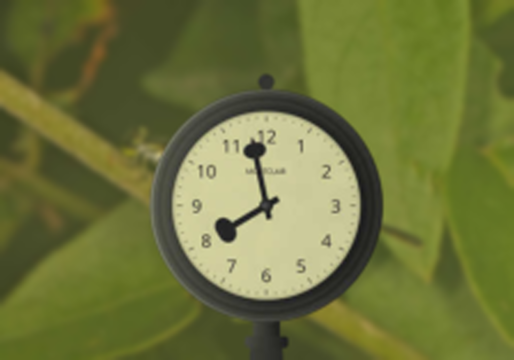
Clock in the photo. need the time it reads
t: 7:58
